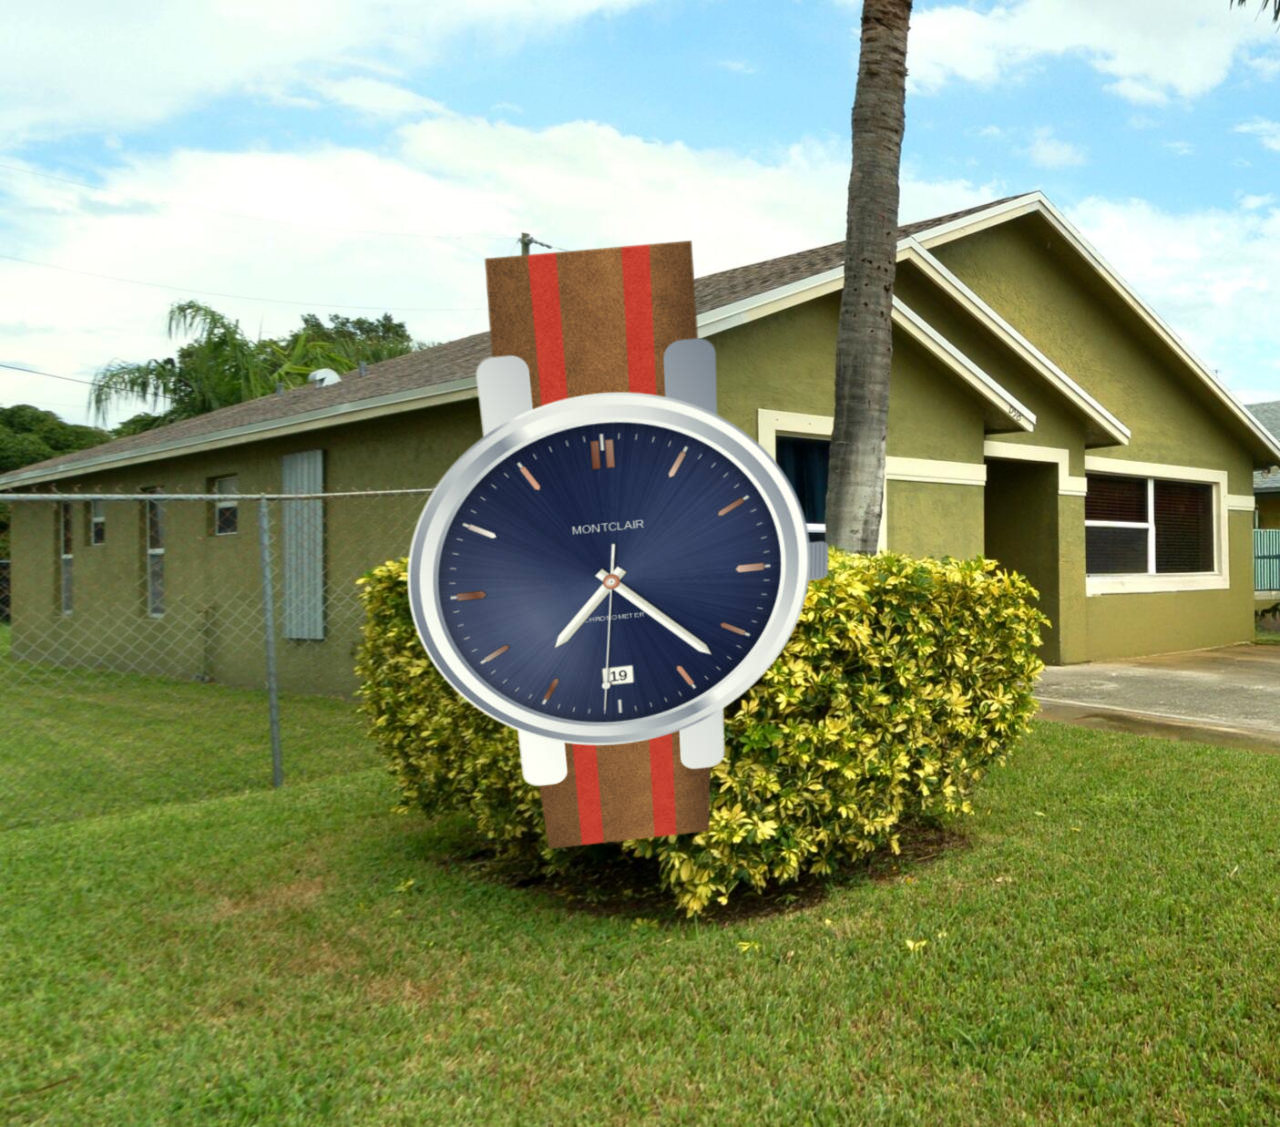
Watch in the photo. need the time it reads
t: 7:22:31
